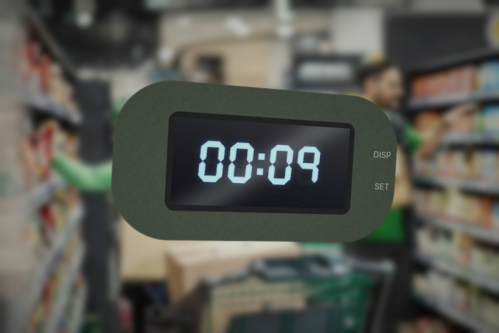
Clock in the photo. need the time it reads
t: 0:09
